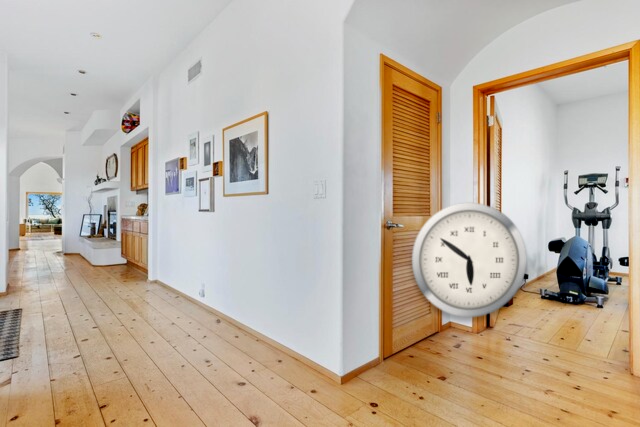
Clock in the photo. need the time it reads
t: 5:51
